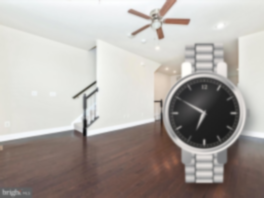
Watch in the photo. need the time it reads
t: 6:50
